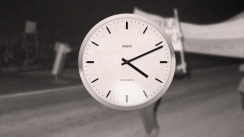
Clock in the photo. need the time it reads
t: 4:11
